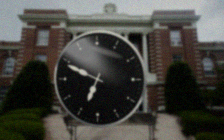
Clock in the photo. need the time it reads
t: 6:49
